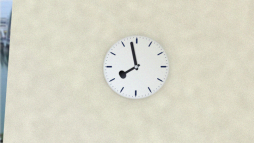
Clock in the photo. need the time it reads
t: 7:58
